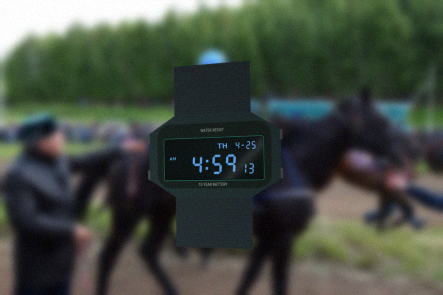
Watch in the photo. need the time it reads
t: 4:59:13
